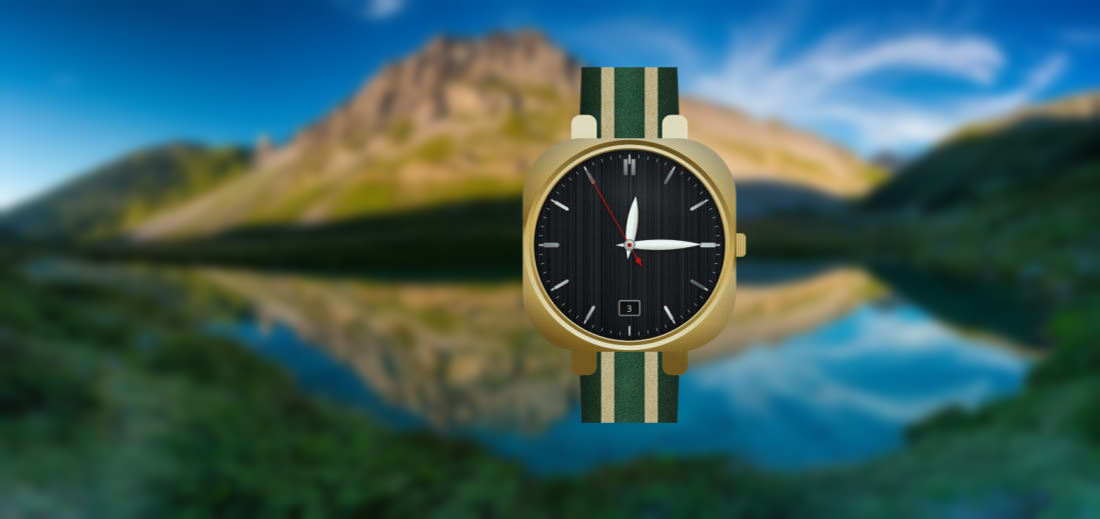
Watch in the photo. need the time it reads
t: 12:14:55
